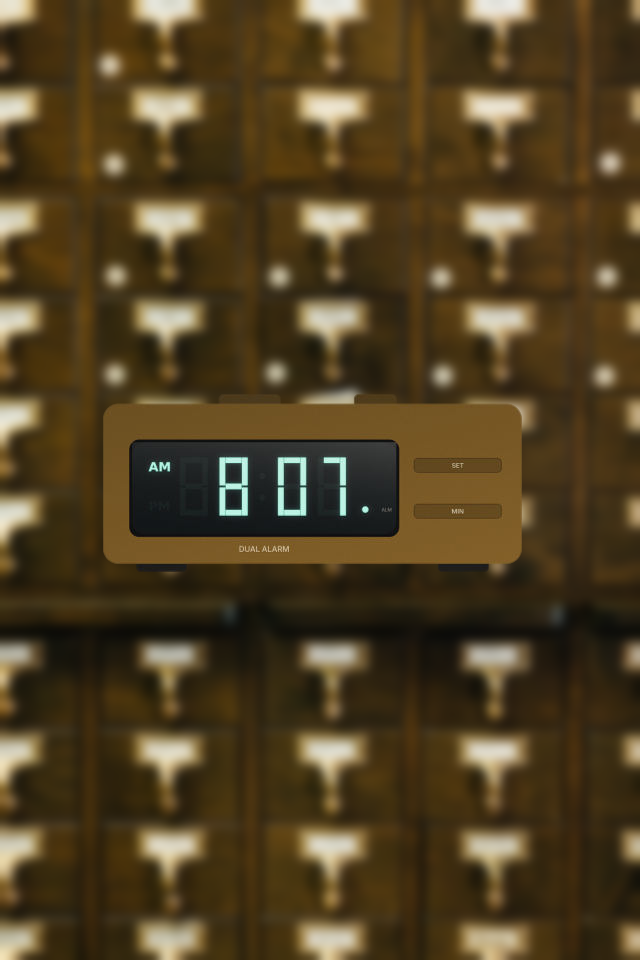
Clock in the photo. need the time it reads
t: 8:07
